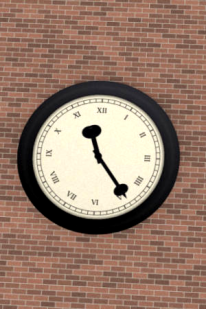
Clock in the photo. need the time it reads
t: 11:24
